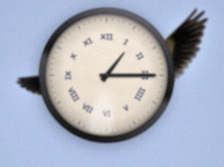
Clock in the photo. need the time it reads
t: 1:15
